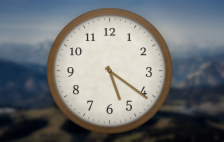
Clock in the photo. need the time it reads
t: 5:21
